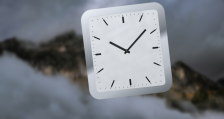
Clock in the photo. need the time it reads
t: 10:08
